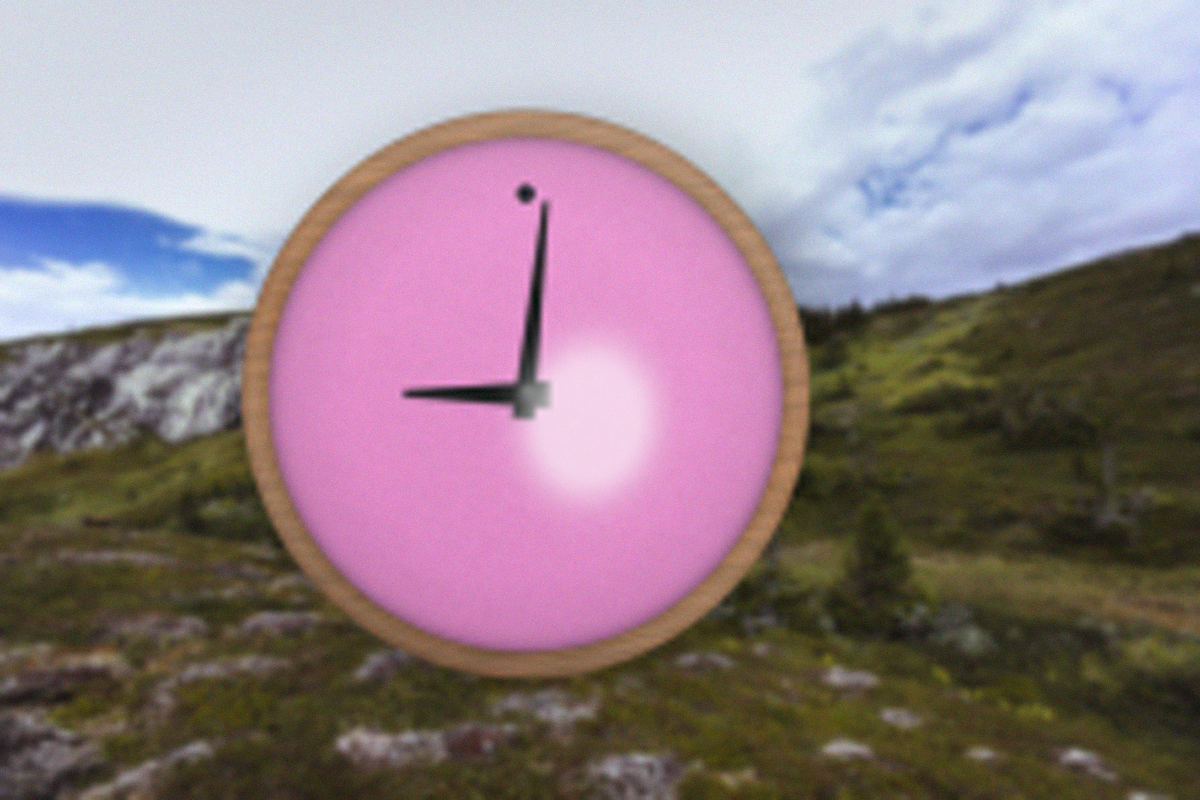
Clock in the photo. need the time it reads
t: 9:01
